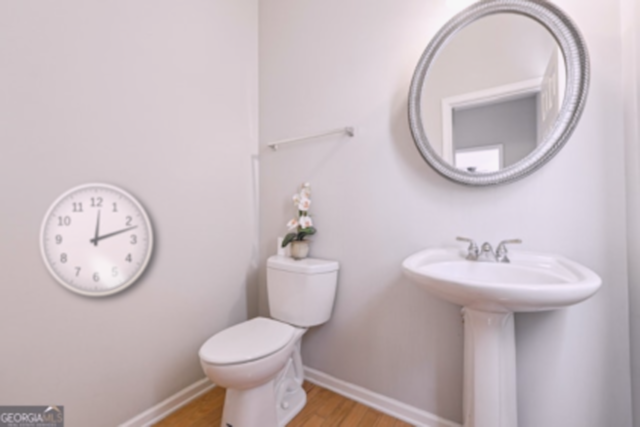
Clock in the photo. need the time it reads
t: 12:12
